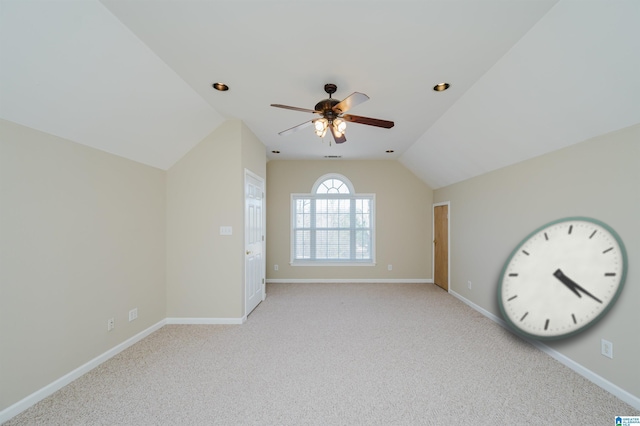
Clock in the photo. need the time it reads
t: 4:20
